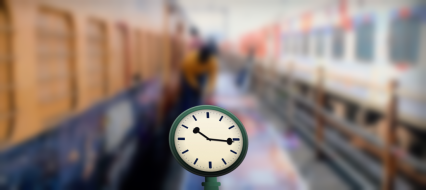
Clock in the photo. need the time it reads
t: 10:16
